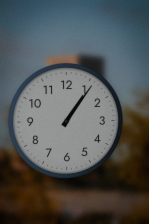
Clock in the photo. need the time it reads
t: 1:06
